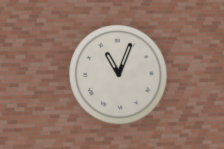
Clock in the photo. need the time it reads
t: 11:04
